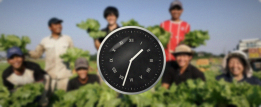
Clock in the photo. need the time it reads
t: 1:33
